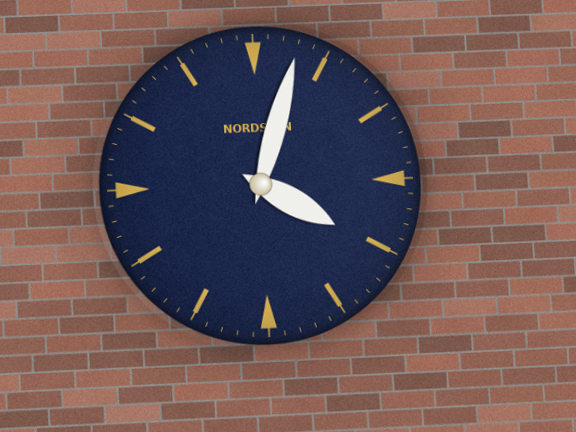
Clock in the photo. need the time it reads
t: 4:03
